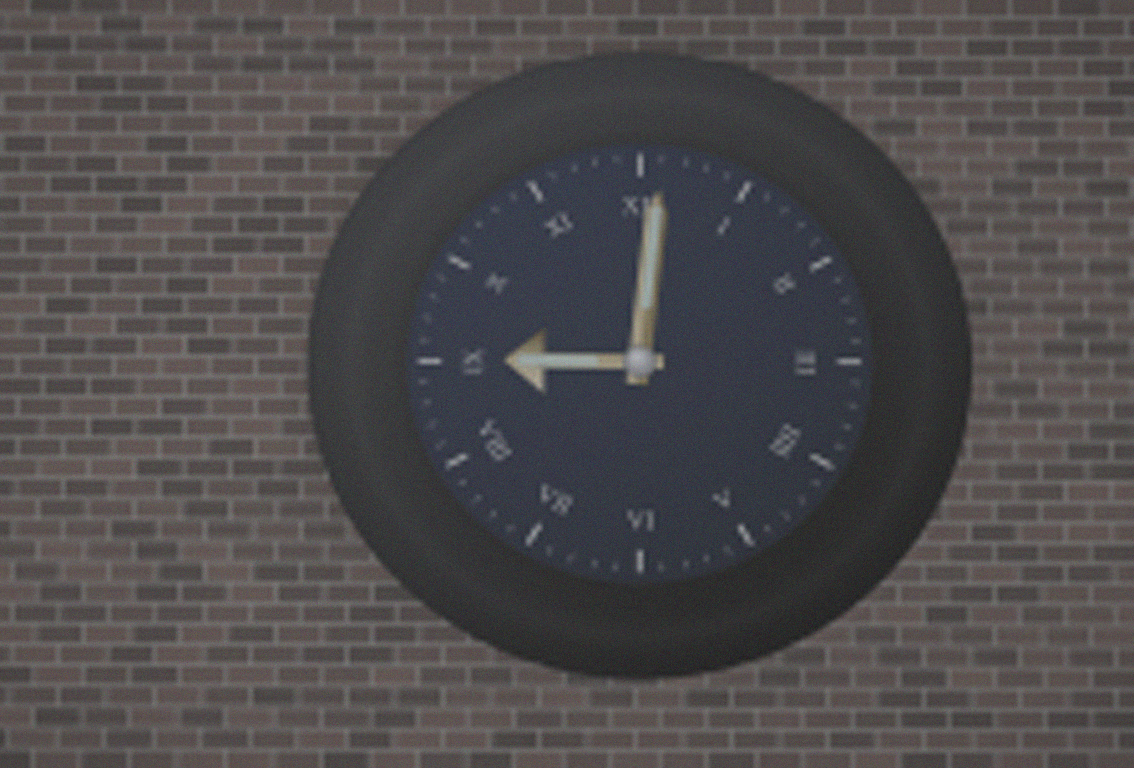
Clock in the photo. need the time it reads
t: 9:01
